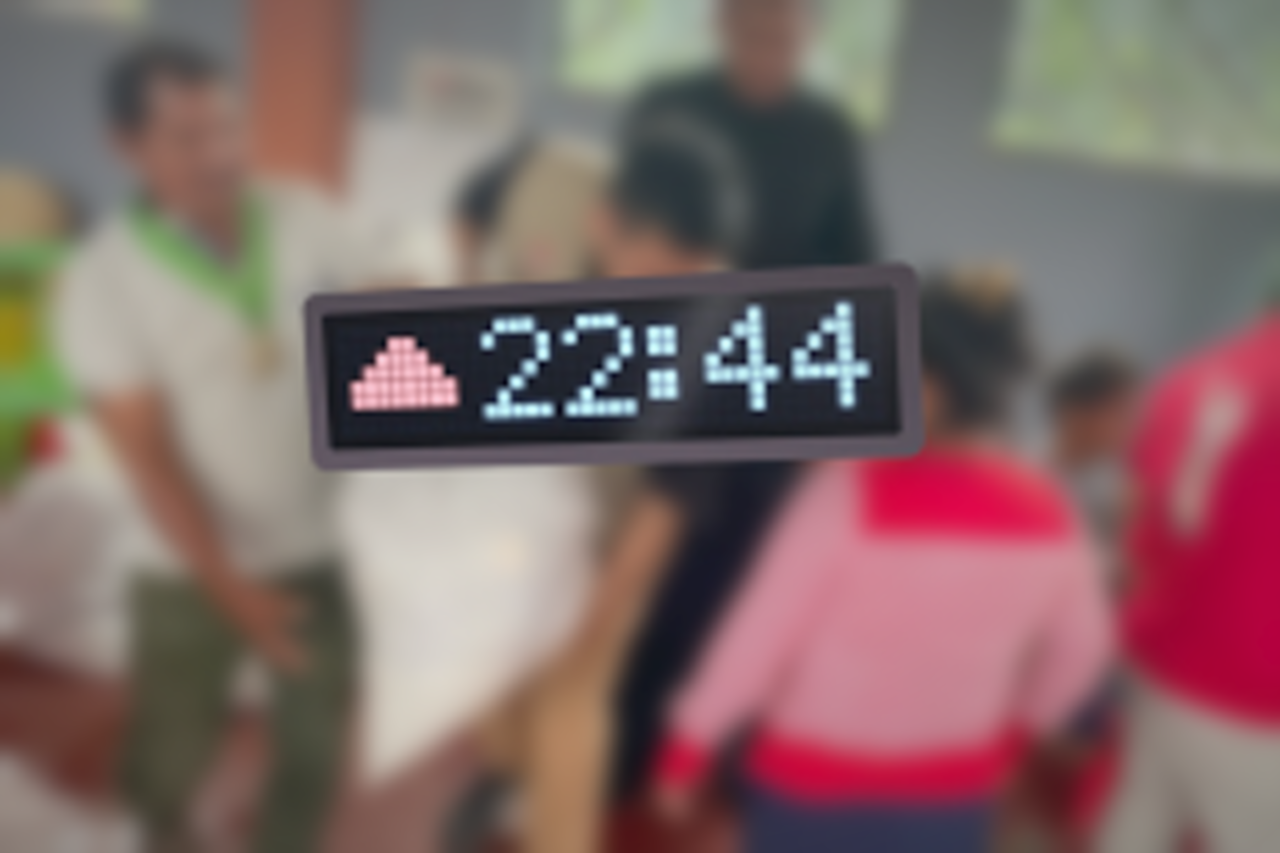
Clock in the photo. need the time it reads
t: 22:44
